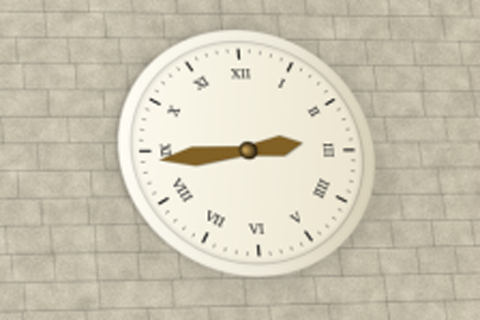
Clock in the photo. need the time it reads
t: 2:44
